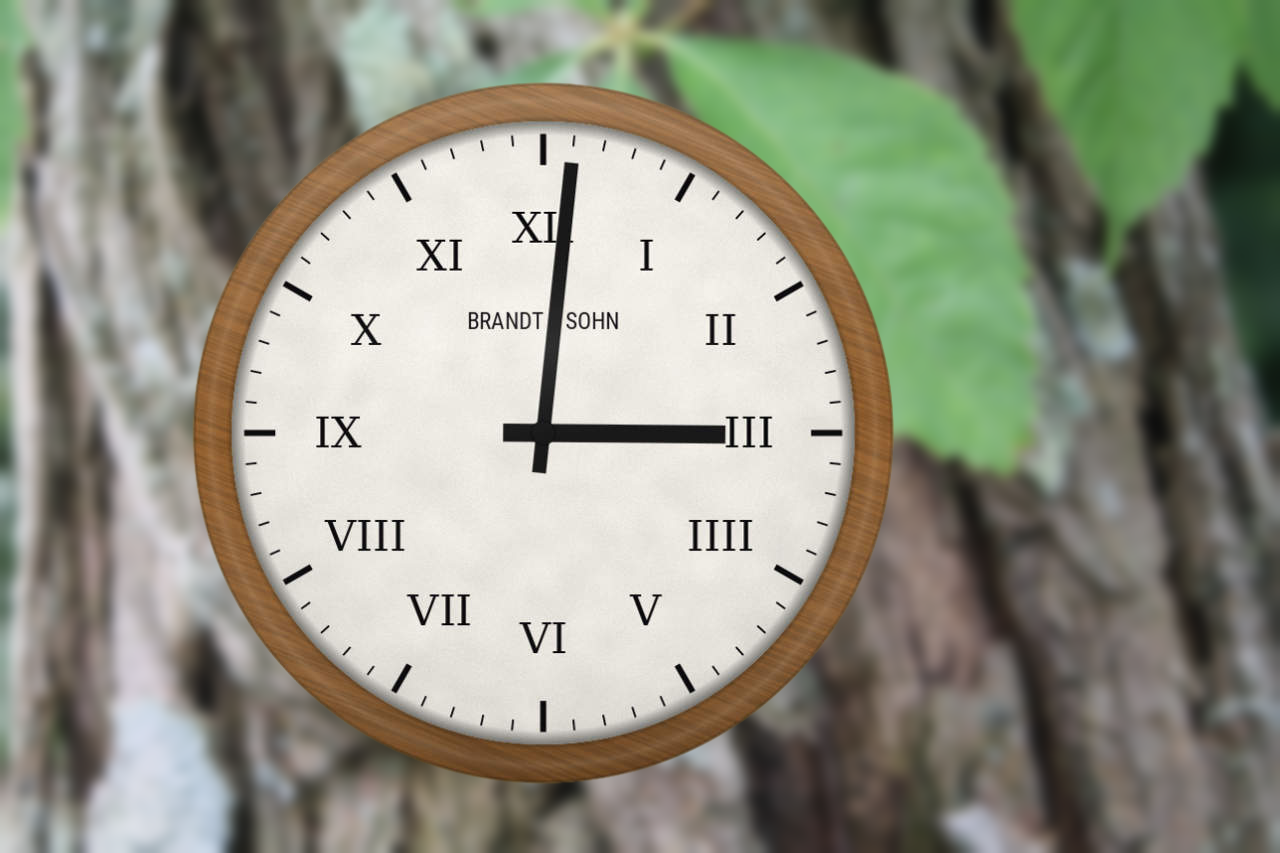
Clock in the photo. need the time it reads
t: 3:01
